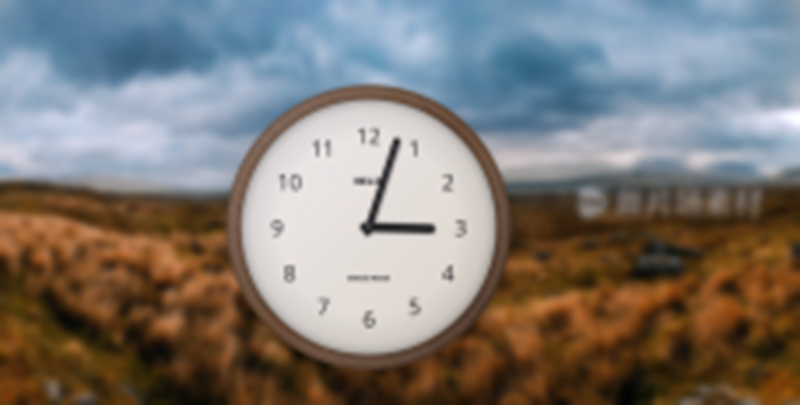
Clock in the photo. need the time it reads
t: 3:03
